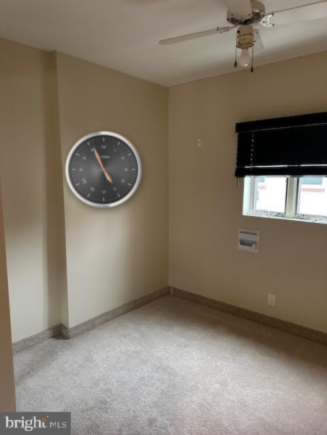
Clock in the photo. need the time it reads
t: 4:56
